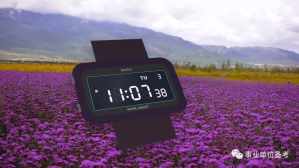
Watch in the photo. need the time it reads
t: 11:07:38
